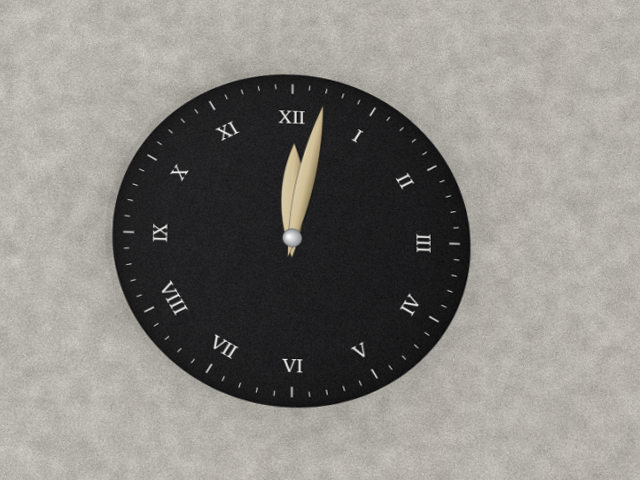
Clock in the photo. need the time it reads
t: 12:02
